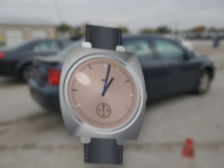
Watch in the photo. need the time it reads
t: 1:02
